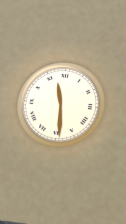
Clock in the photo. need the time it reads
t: 11:29
